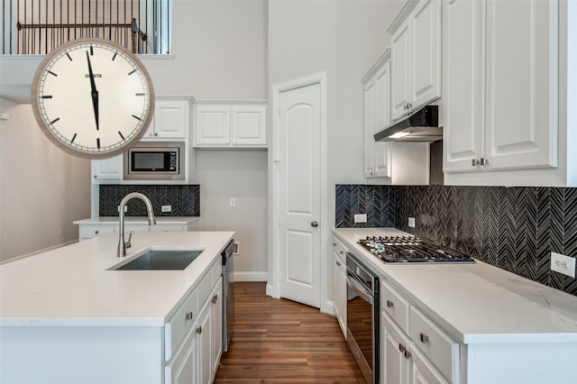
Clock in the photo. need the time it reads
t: 5:59
